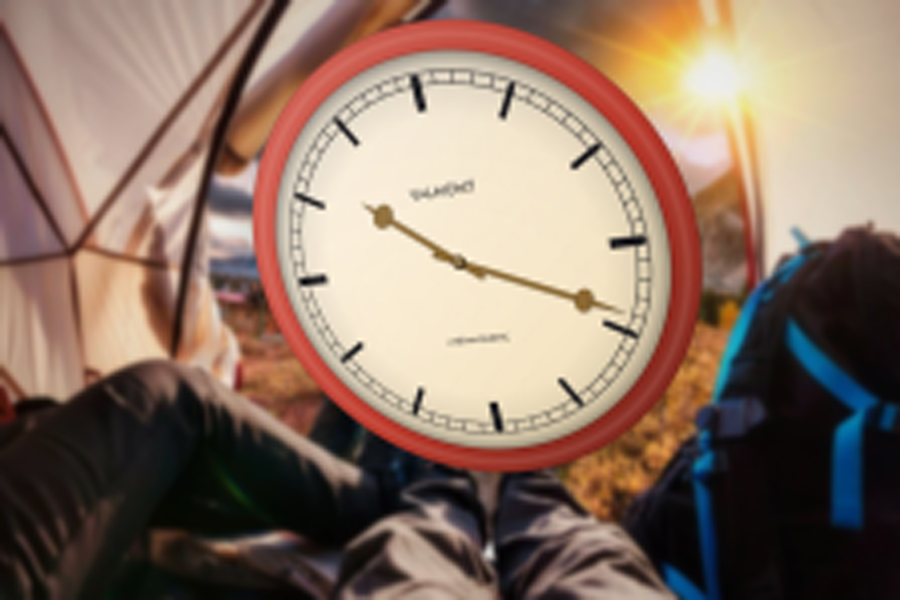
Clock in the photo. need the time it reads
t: 10:19
